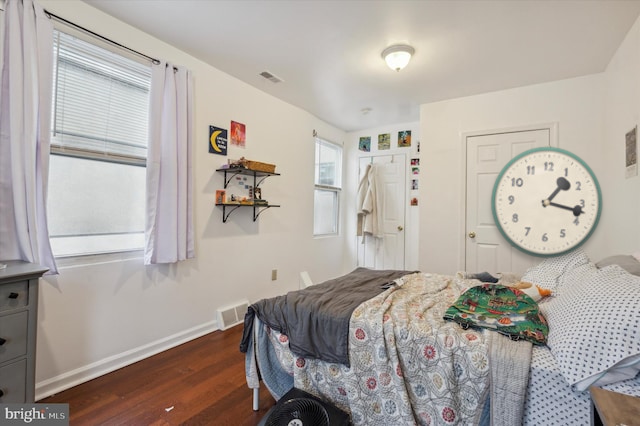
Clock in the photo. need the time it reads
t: 1:17
